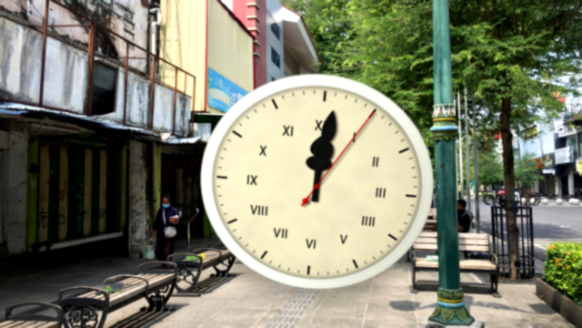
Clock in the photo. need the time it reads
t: 12:01:05
